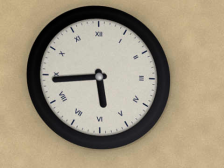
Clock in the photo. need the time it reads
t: 5:44
